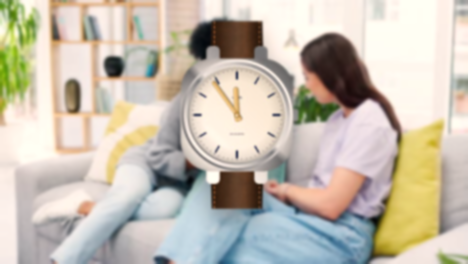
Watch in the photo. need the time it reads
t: 11:54
